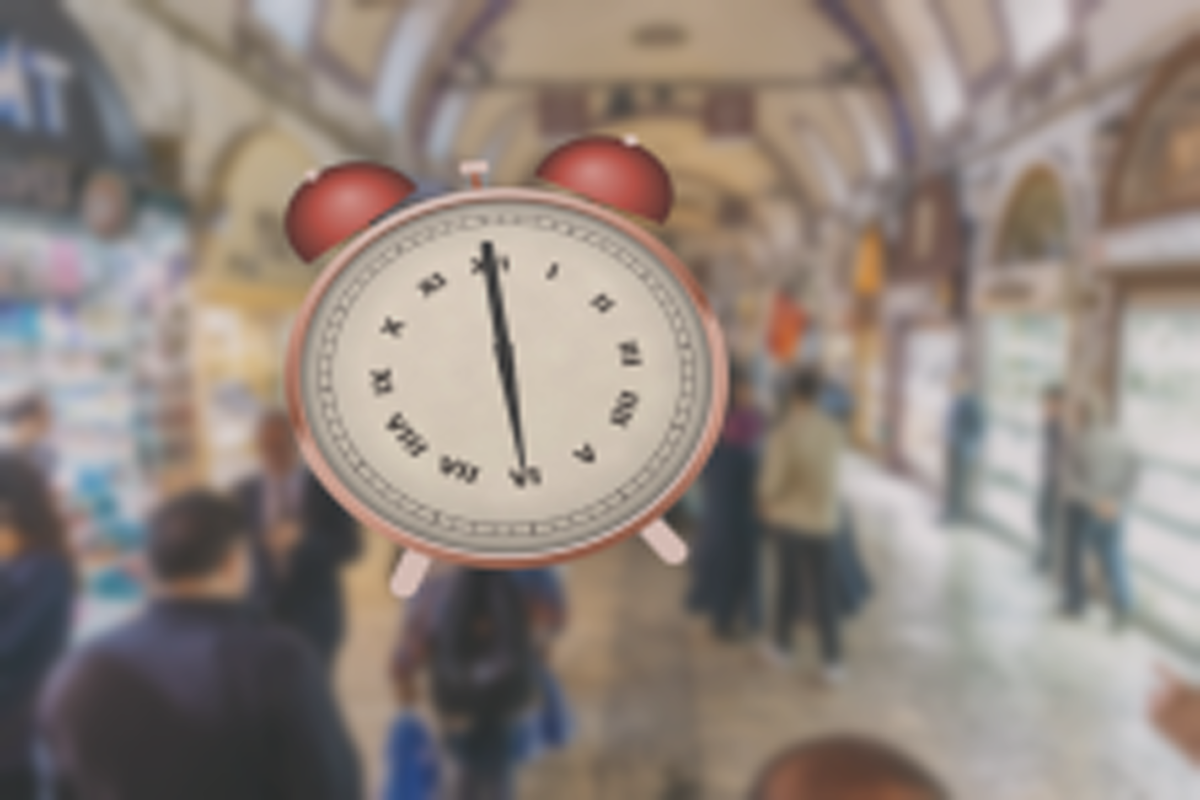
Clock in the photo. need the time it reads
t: 6:00
